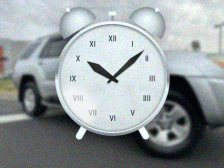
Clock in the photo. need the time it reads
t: 10:08
